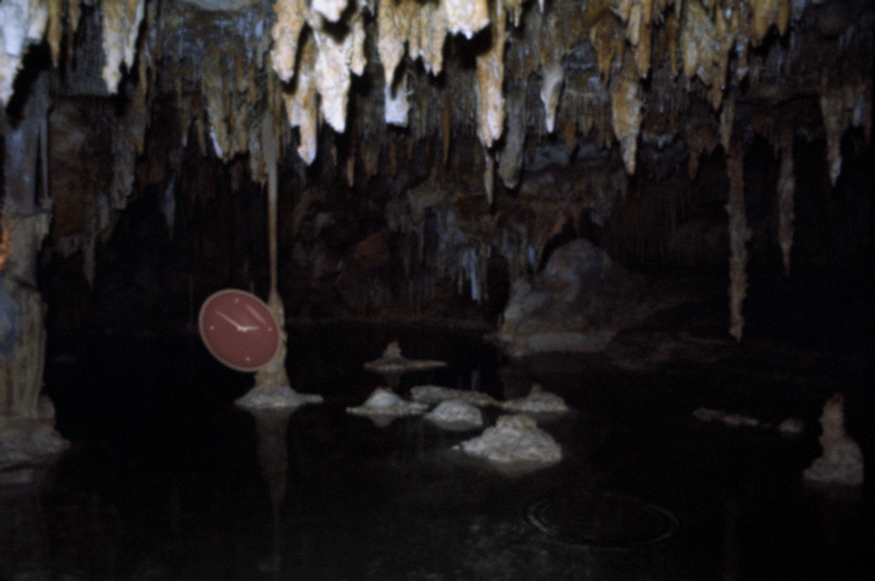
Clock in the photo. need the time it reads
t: 2:51
